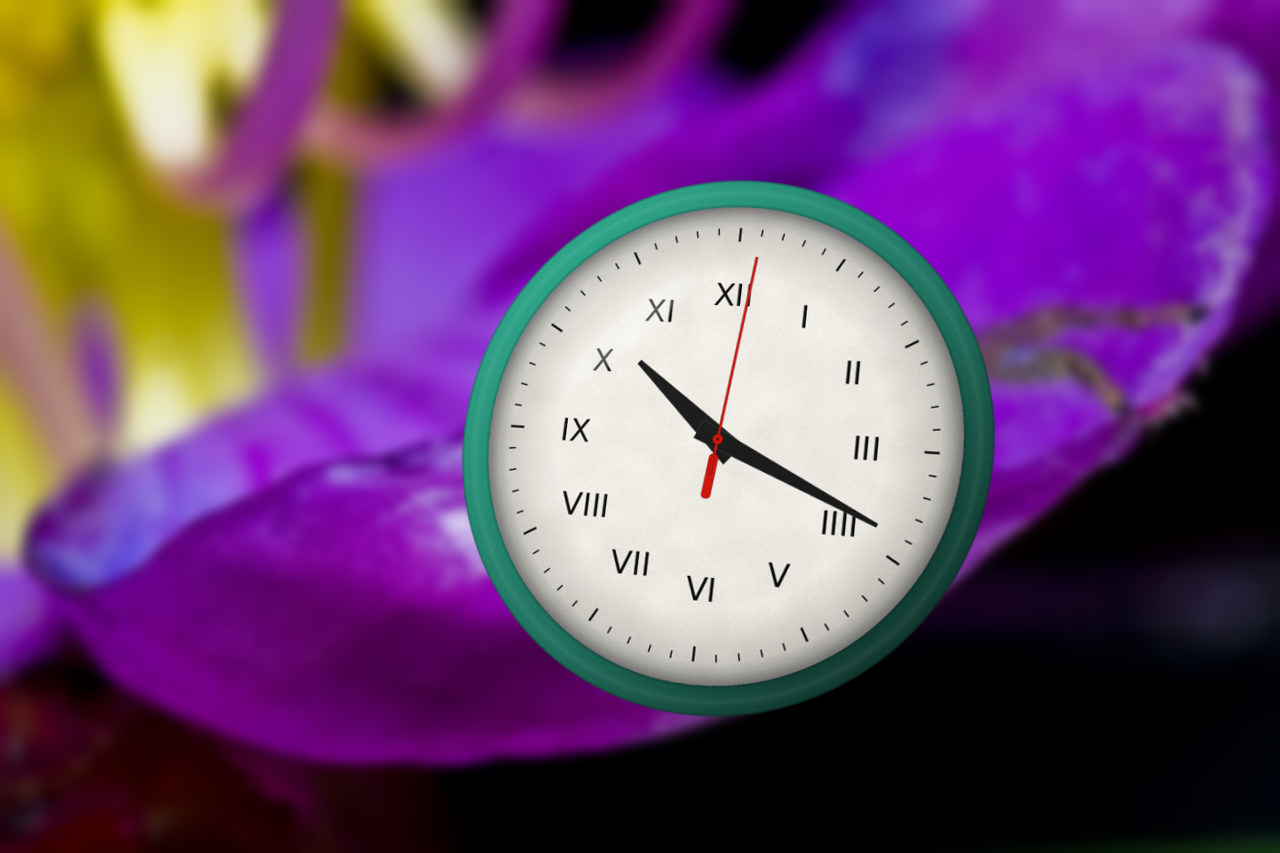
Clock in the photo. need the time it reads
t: 10:19:01
